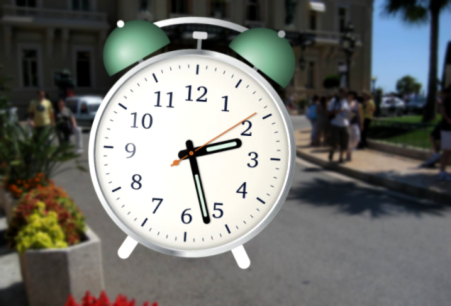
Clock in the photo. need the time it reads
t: 2:27:09
